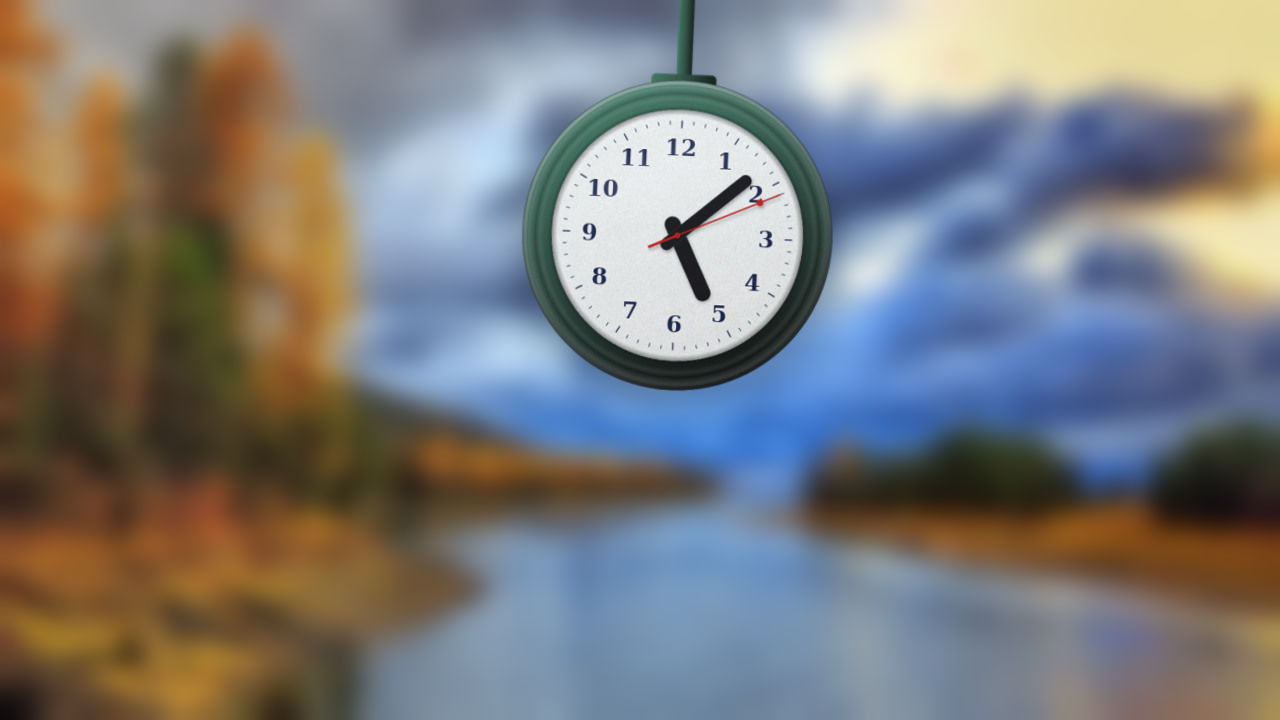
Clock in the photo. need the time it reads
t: 5:08:11
